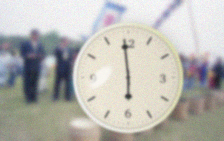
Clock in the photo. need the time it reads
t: 5:59
